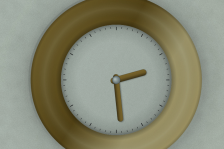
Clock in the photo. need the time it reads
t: 2:29
